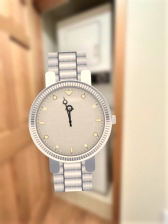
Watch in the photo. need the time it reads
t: 11:58
